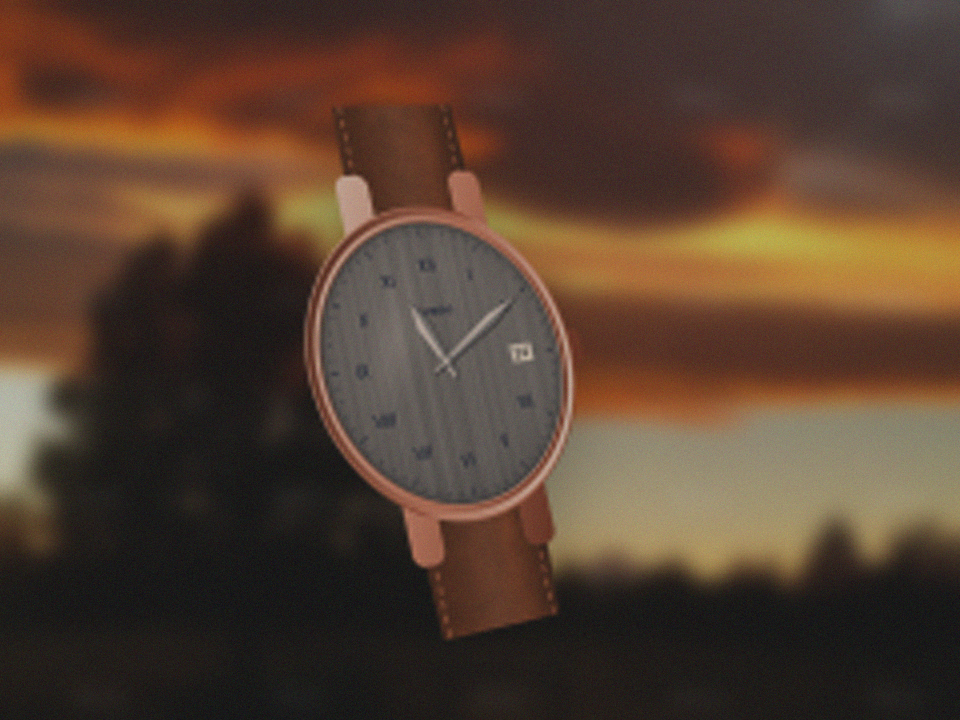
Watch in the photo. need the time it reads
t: 11:10
